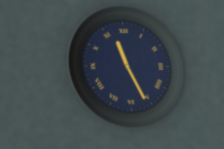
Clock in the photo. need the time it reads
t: 11:26
